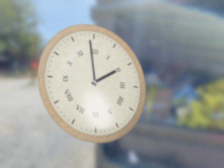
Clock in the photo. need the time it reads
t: 1:59
